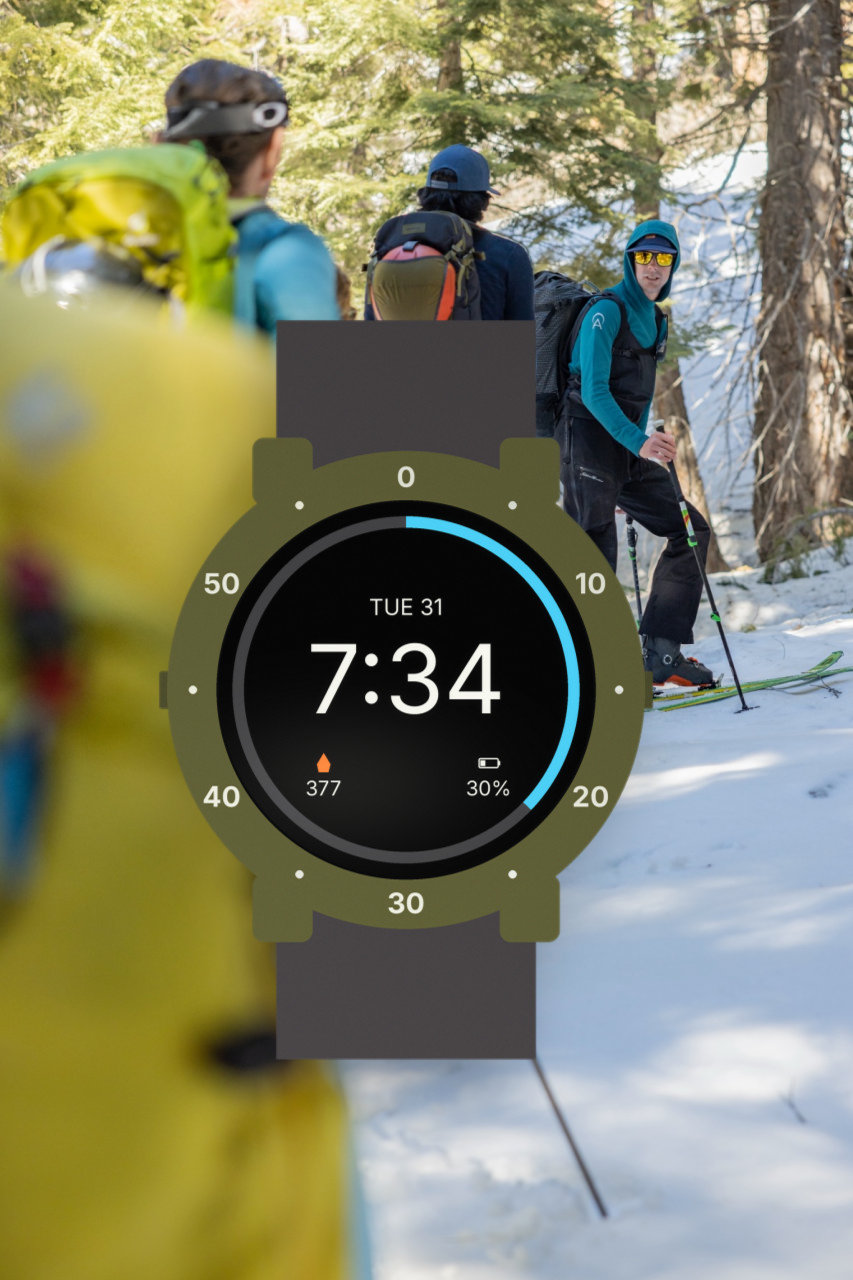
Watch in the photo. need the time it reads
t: 7:34
